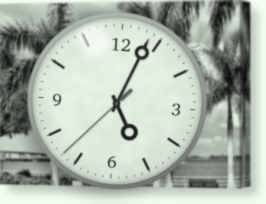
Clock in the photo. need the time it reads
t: 5:03:37
